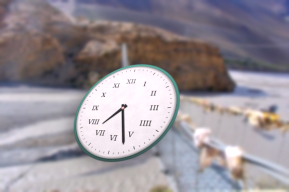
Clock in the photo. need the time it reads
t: 7:27
